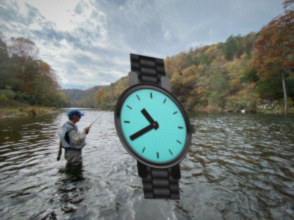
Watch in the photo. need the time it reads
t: 10:40
